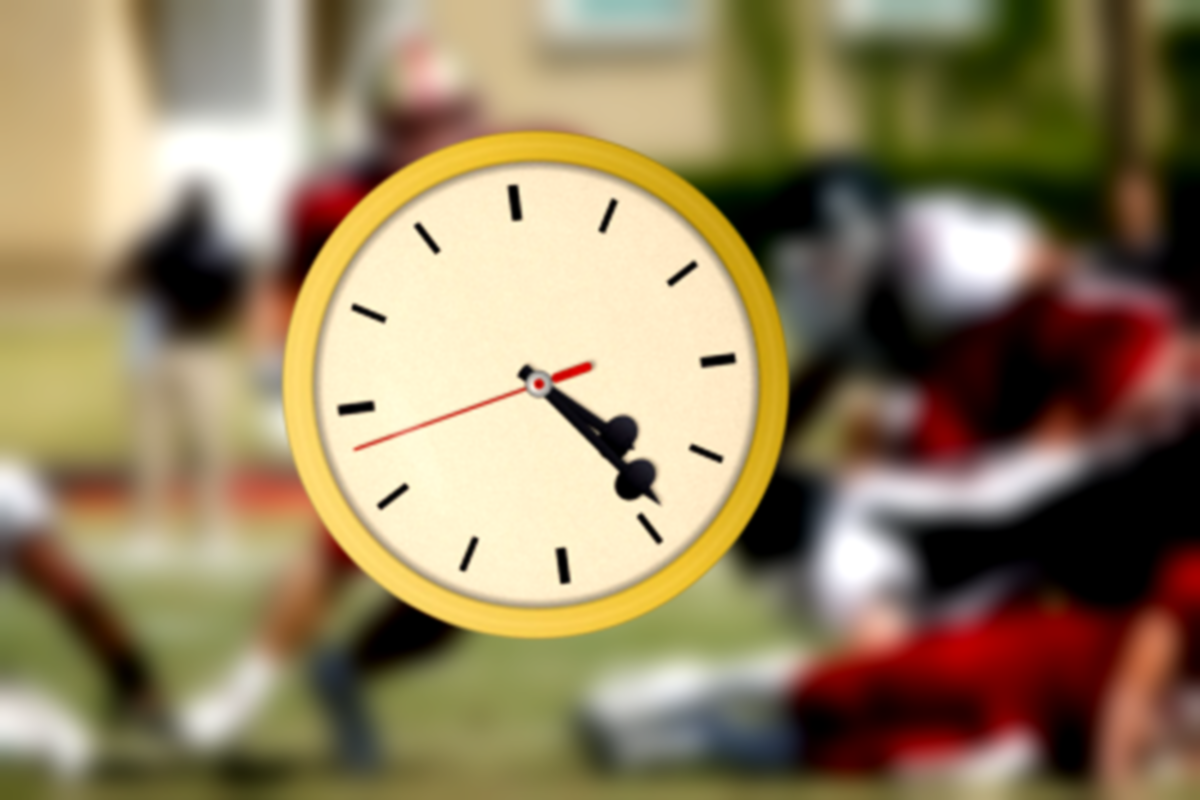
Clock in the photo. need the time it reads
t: 4:23:43
